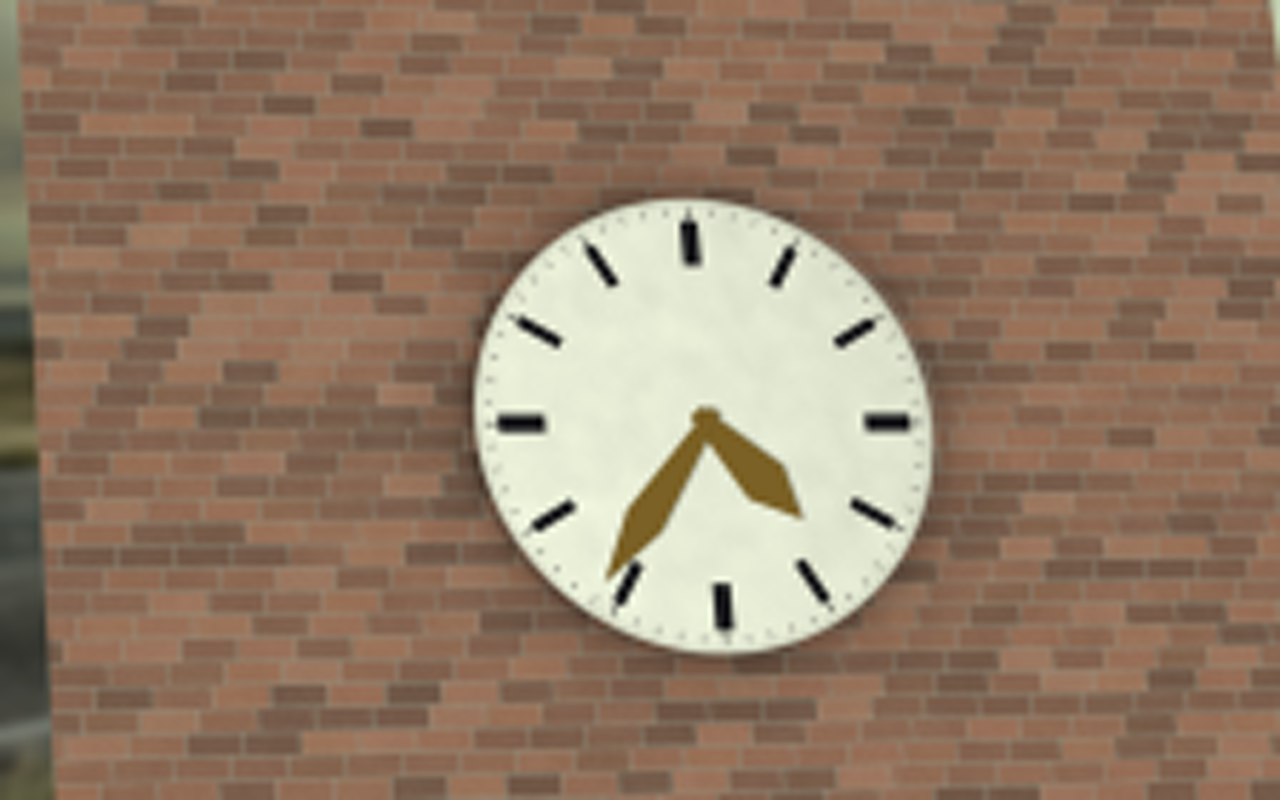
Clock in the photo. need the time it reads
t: 4:36
